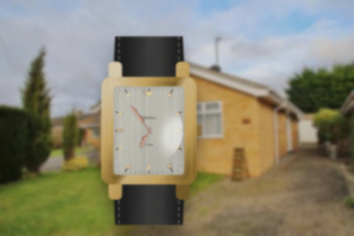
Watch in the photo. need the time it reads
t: 6:54
